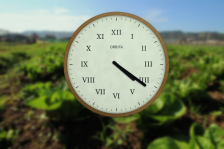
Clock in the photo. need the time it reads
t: 4:21
